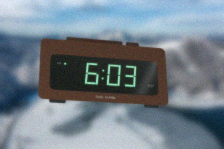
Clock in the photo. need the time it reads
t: 6:03
